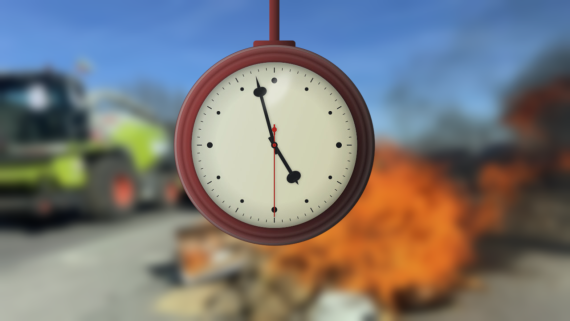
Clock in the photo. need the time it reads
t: 4:57:30
